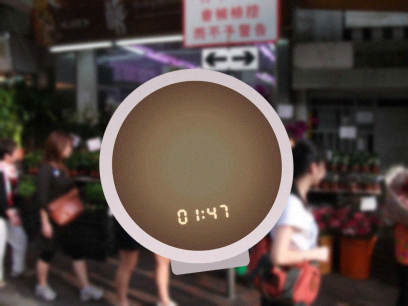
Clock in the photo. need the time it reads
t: 1:47
